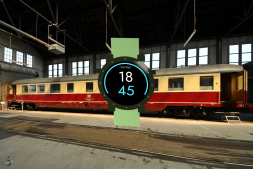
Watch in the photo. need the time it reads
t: 18:45
